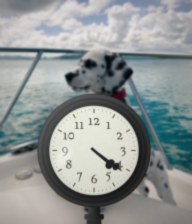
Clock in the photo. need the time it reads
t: 4:21
